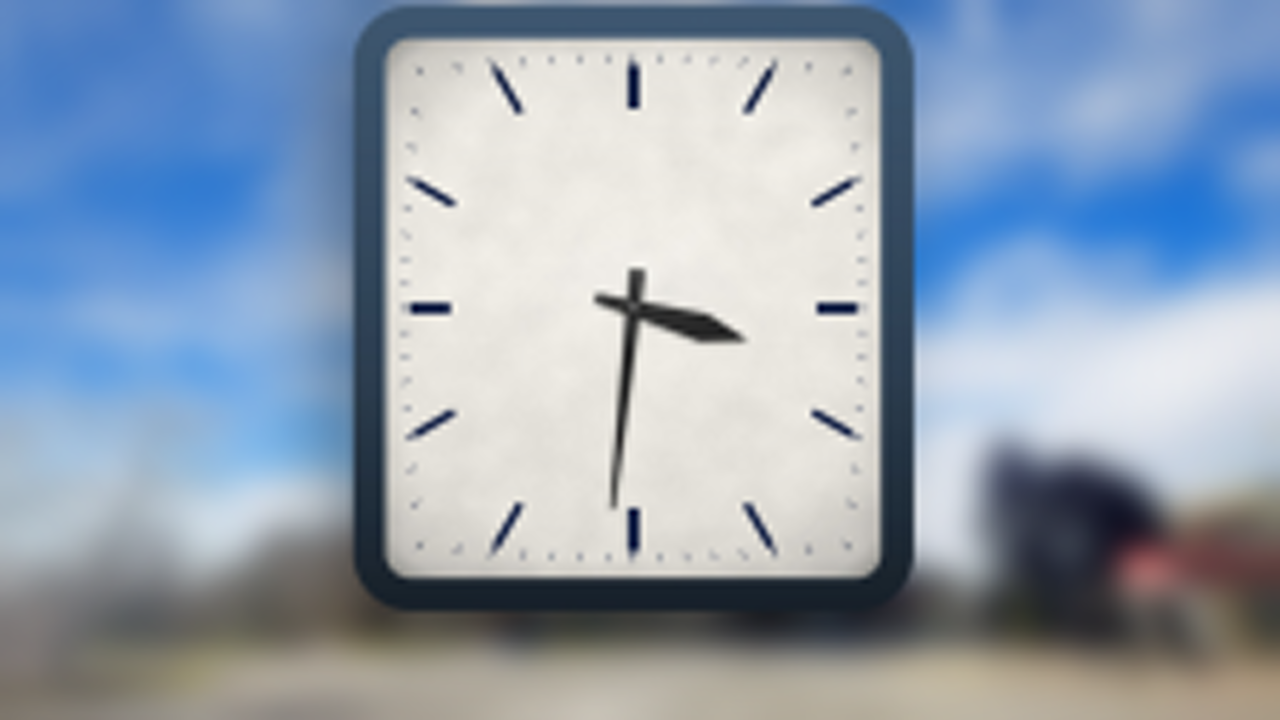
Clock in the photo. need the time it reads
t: 3:31
